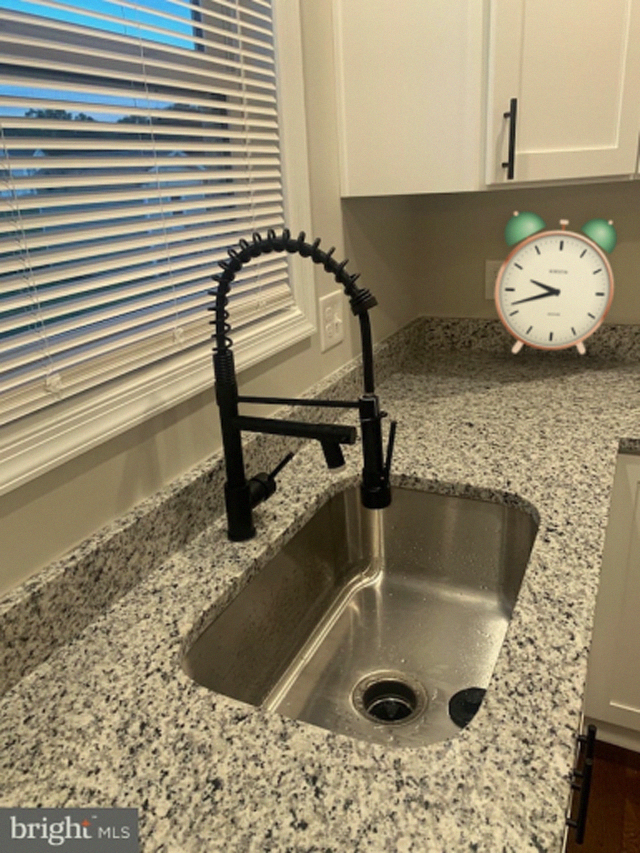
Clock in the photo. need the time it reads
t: 9:42
